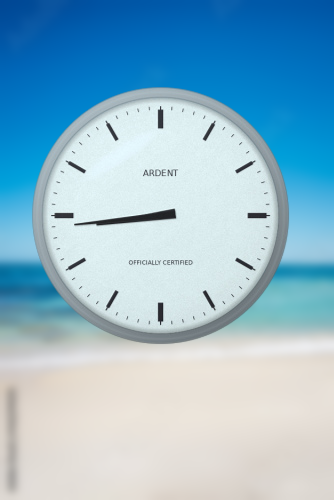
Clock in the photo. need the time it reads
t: 8:44
